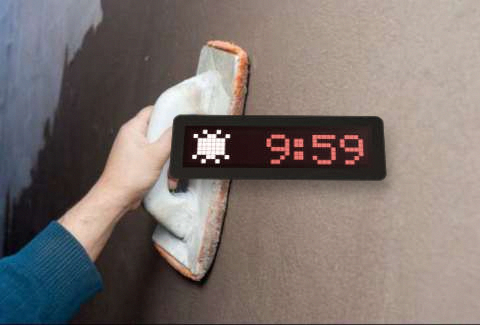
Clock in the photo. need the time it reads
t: 9:59
